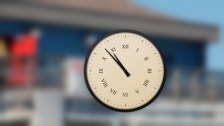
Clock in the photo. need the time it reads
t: 10:53
